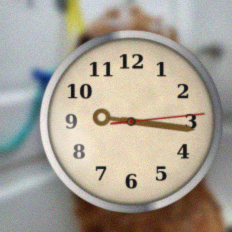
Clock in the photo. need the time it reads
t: 9:16:14
